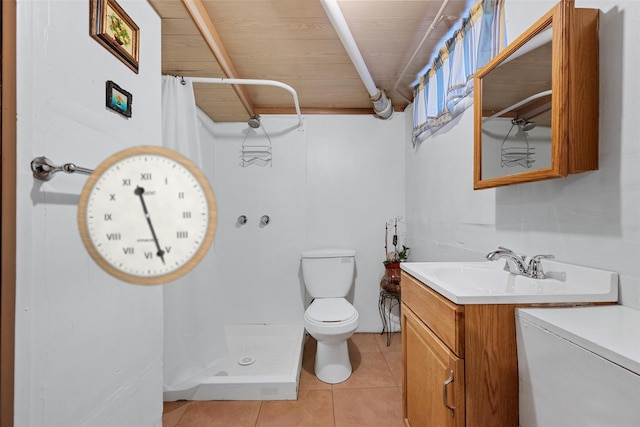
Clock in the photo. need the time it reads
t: 11:27
